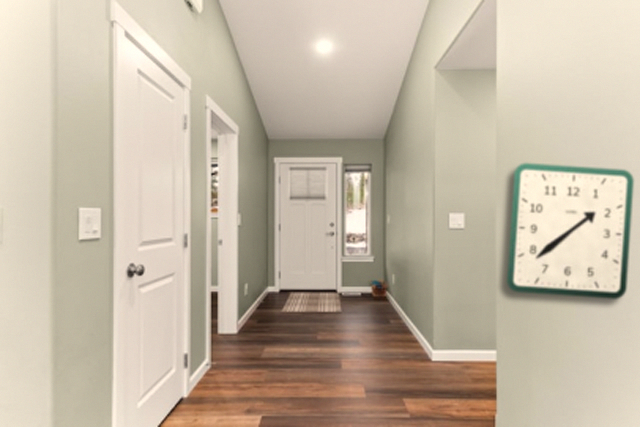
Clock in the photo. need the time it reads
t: 1:38
